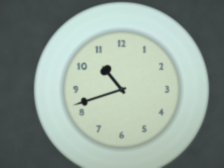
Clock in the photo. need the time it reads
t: 10:42
